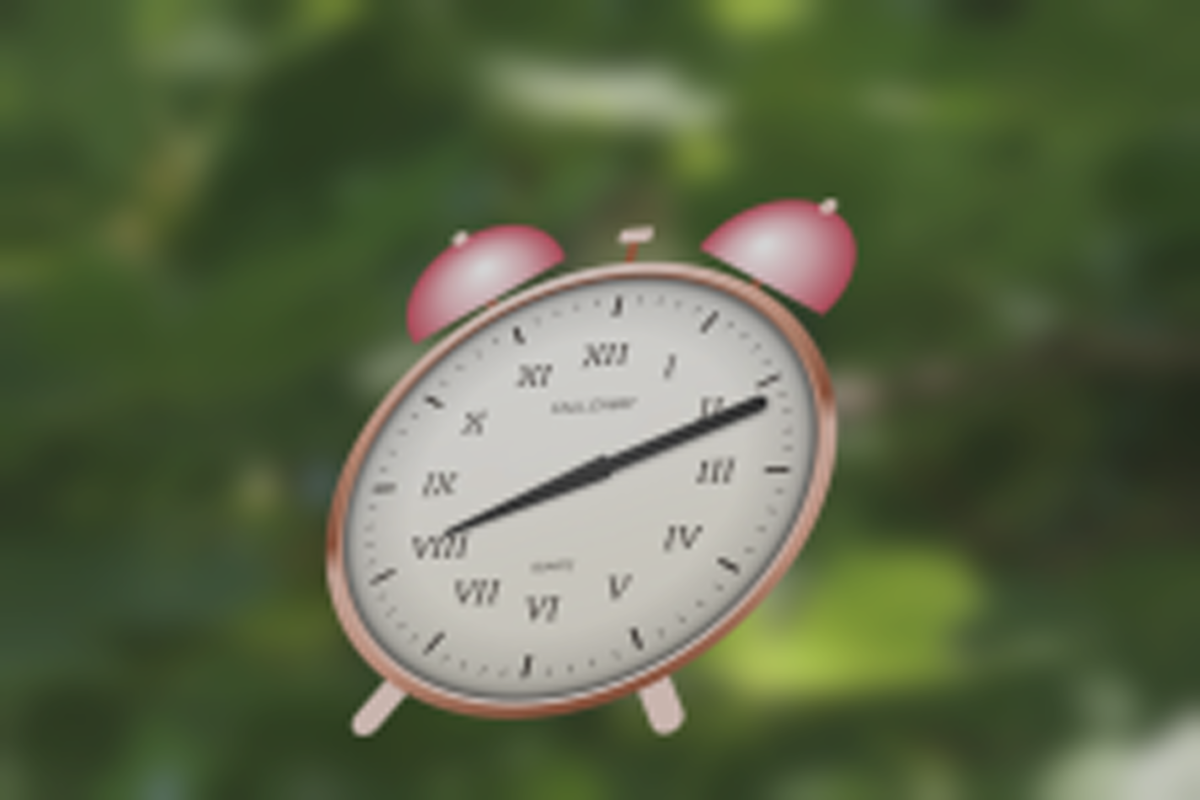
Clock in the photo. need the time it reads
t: 8:11
